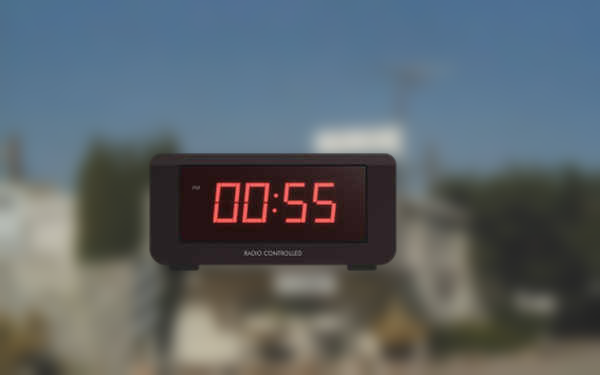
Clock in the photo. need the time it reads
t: 0:55
